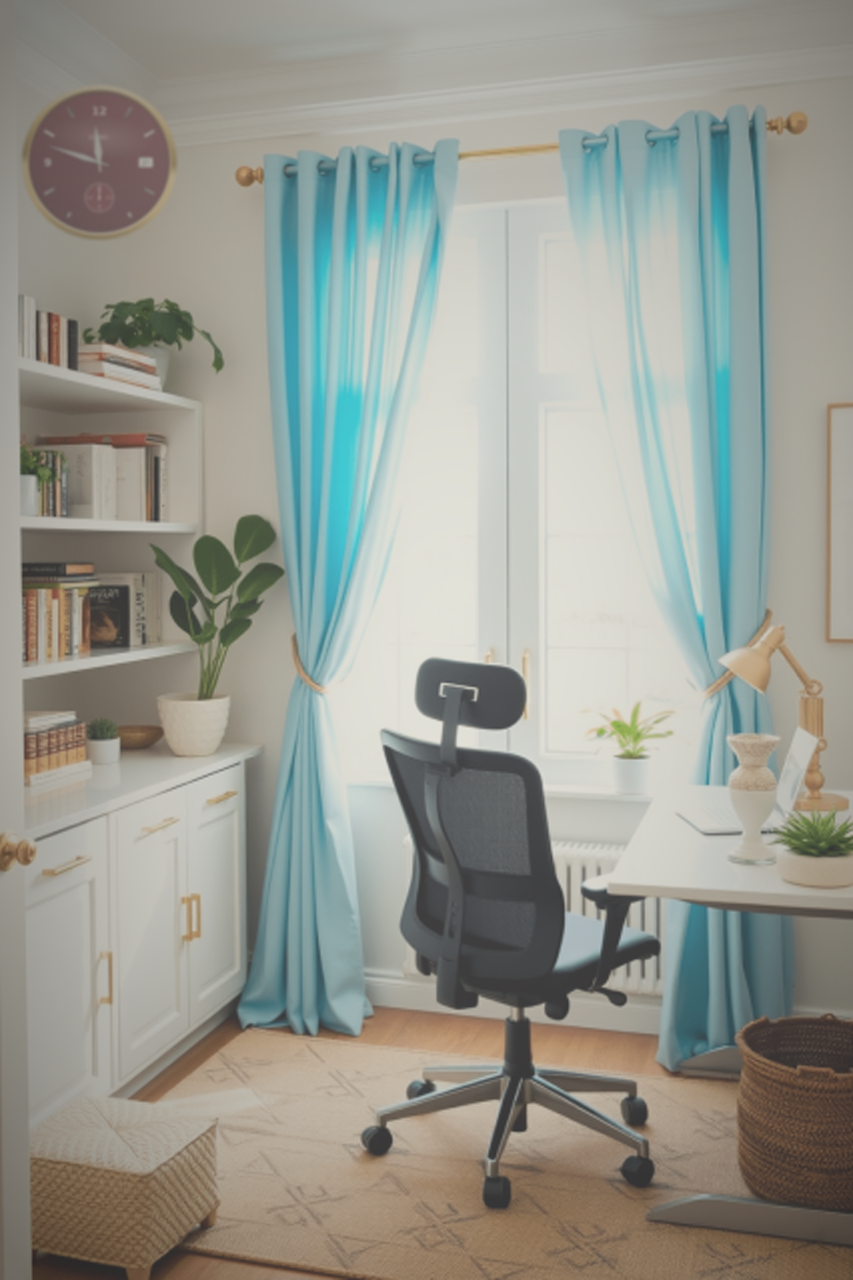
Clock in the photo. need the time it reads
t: 11:48
